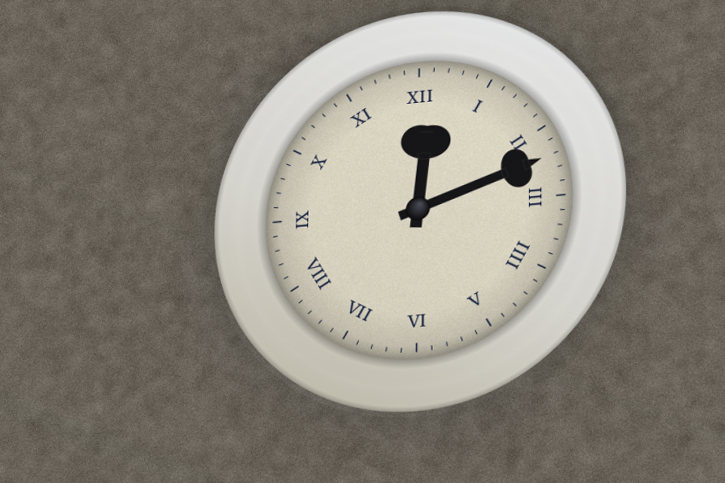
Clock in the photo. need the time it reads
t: 12:12
